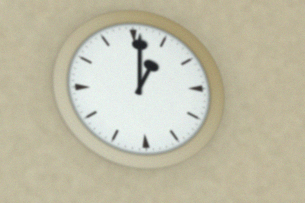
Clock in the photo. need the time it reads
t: 1:01
